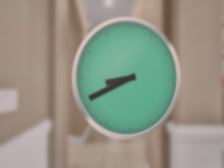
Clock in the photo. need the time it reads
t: 8:41
